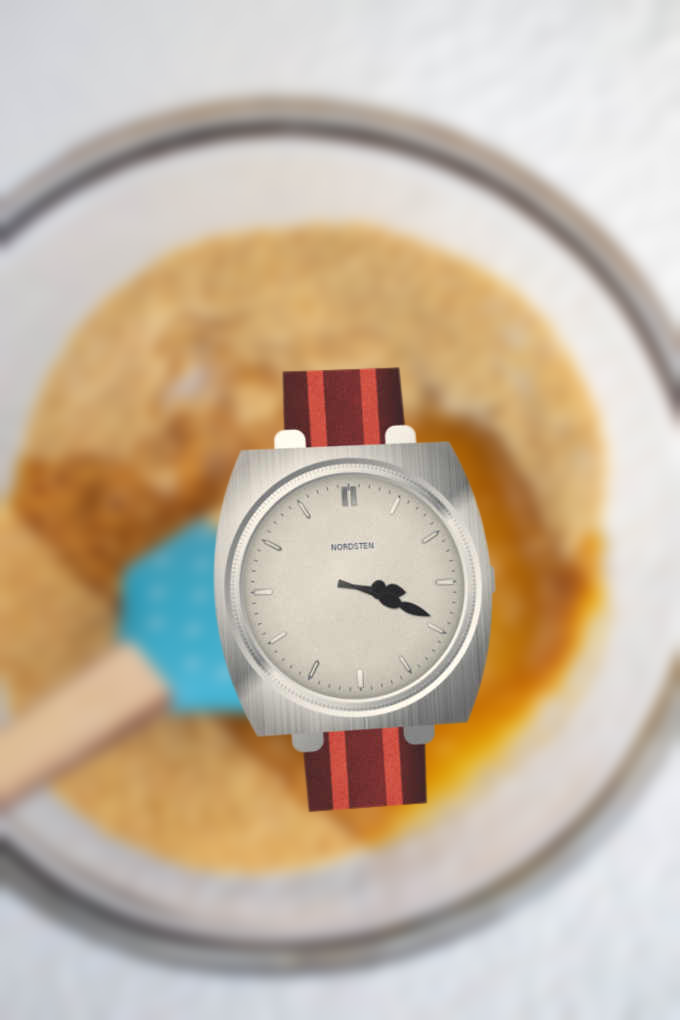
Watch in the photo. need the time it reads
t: 3:19
